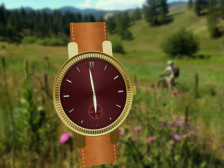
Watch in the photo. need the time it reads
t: 5:59
